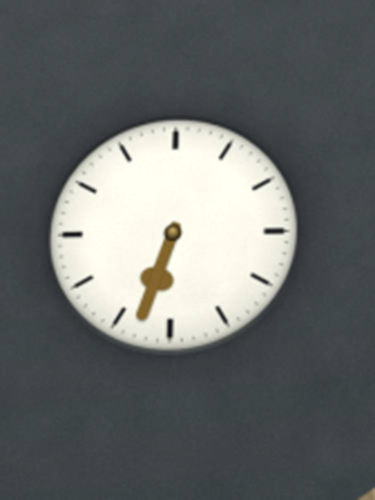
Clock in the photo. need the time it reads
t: 6:33
